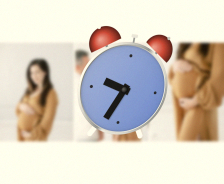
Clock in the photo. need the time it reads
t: 9:34
